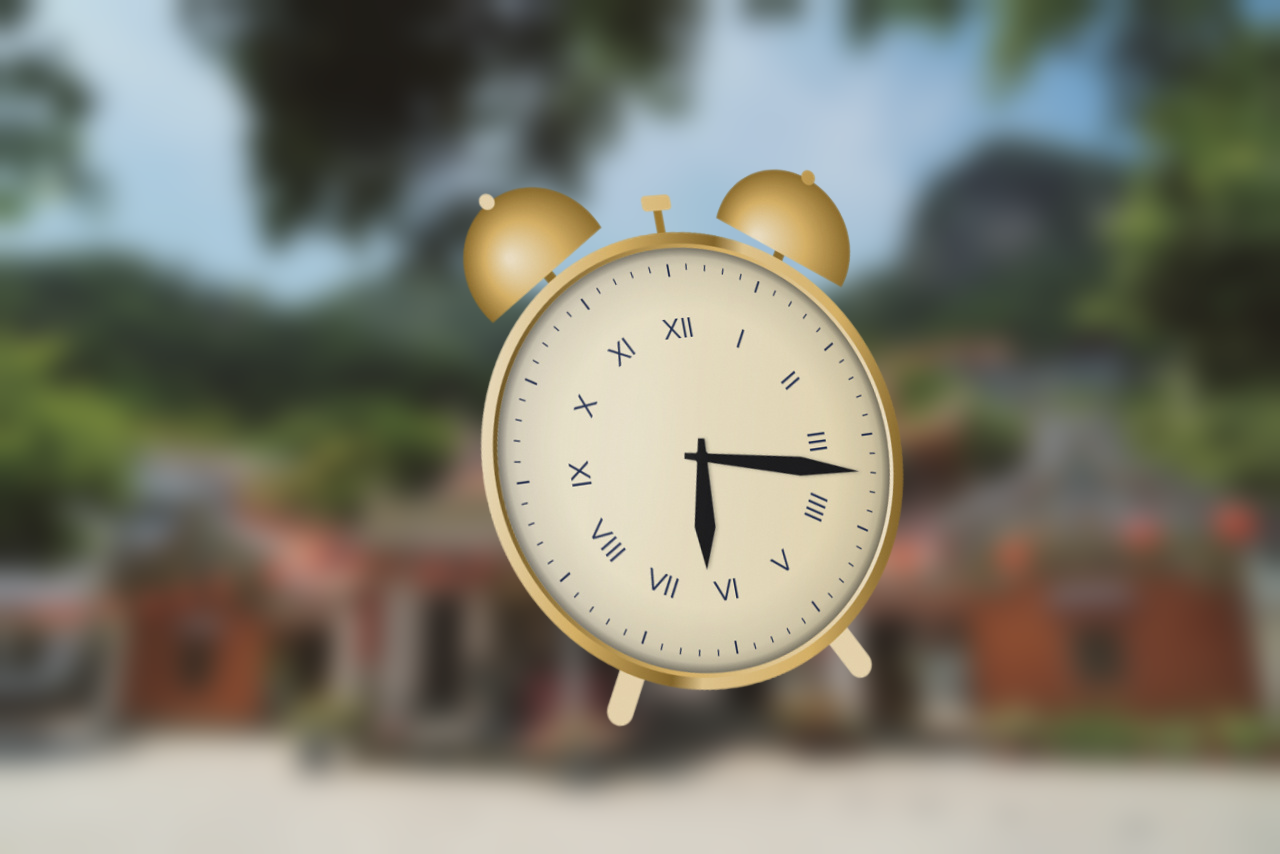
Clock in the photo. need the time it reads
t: 6:17
